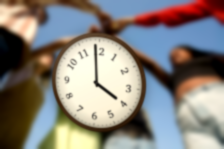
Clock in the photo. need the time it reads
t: 3:59
